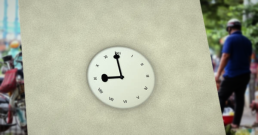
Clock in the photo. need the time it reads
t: 8:59
